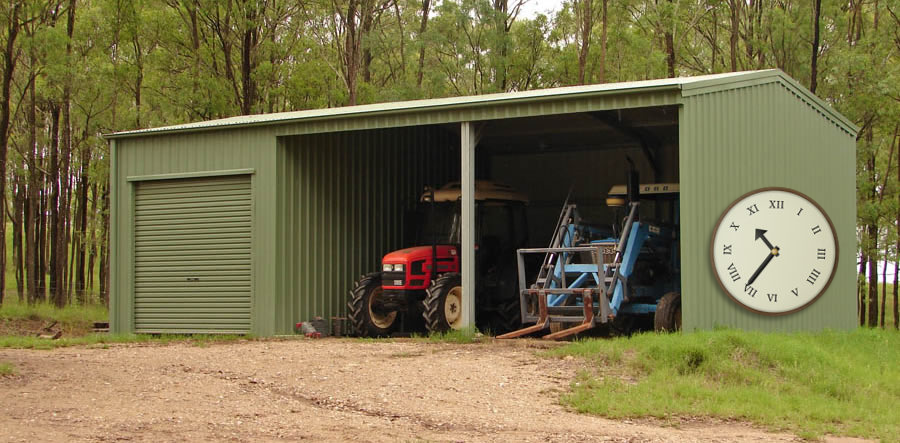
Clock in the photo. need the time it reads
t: 10:36
